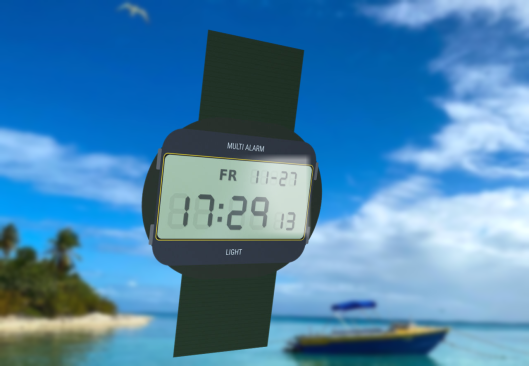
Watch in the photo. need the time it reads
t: 17:29:13
